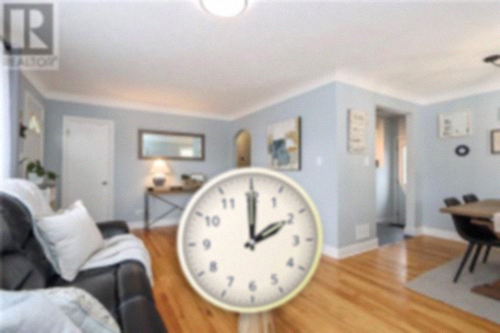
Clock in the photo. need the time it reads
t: 2:00
